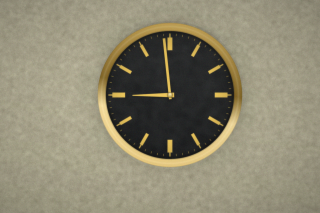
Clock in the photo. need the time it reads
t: 8:59
